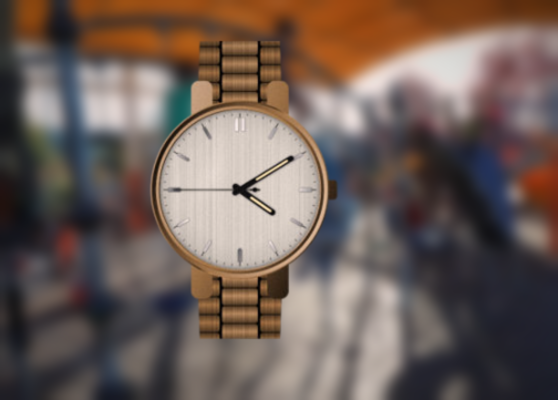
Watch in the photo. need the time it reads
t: 4:09:45
